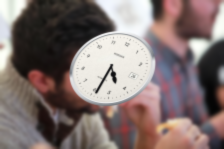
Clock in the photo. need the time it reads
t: 4:29
